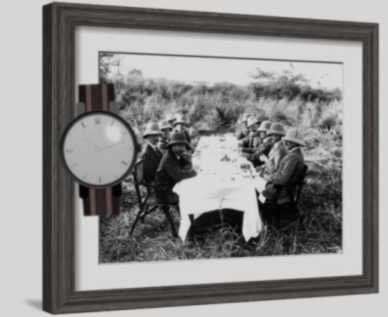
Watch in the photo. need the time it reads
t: 10:12
